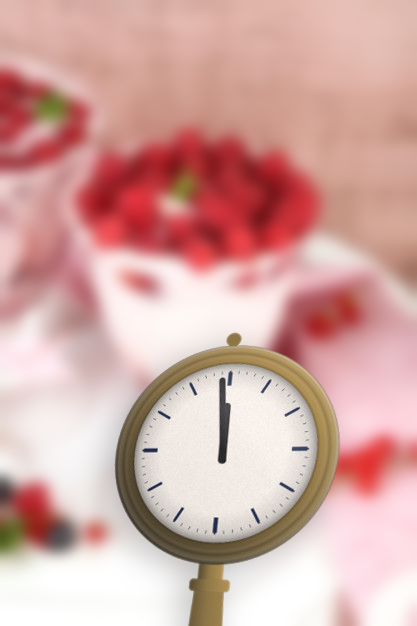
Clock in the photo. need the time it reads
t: 11:59
